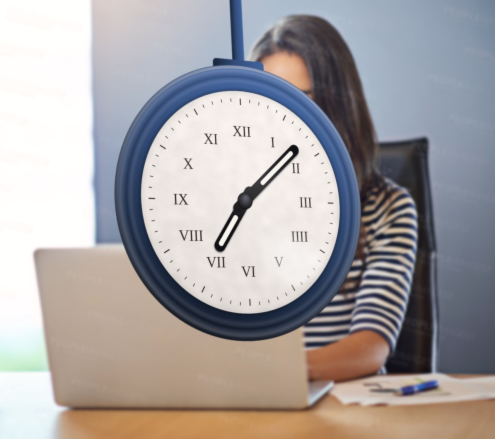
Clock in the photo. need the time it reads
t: 7:08
